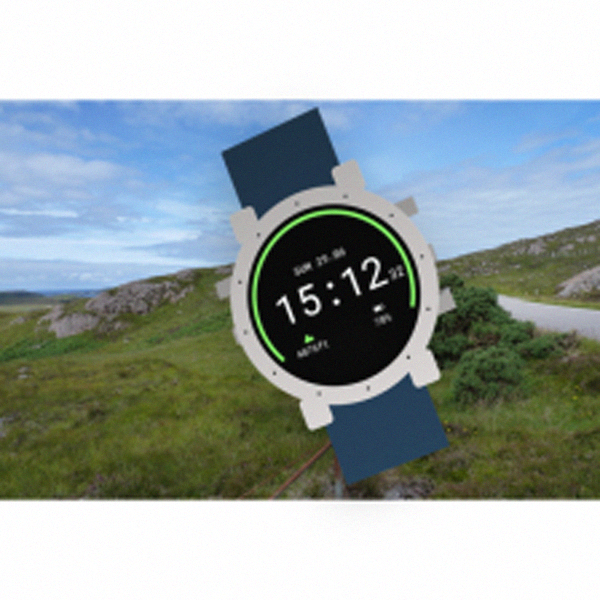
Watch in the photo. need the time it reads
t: 15:12
